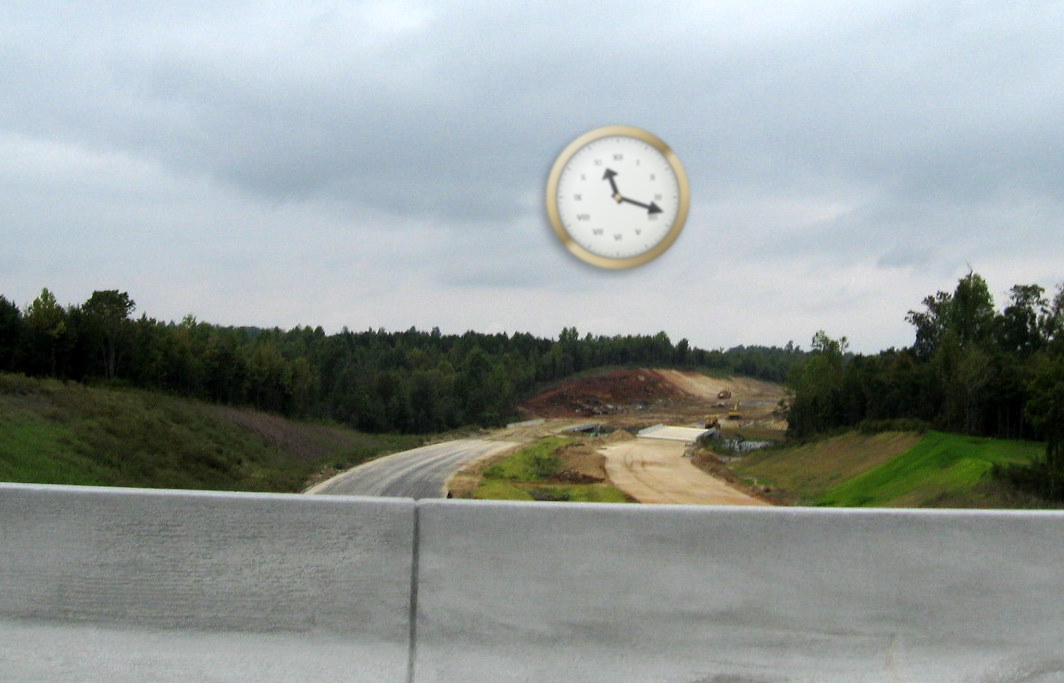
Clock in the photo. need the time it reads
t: 11:18
